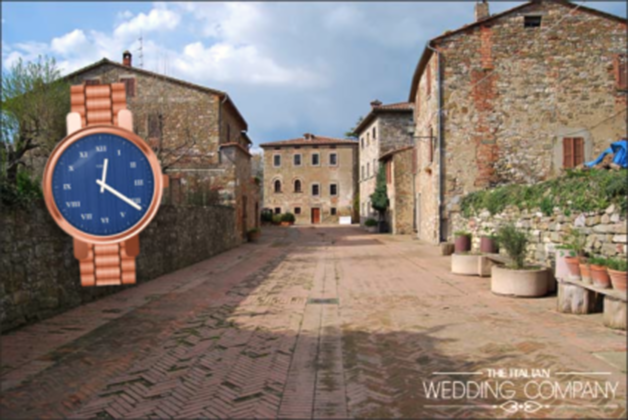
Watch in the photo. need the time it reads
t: 12:21
